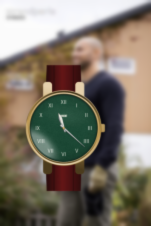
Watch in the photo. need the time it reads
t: 11:22
